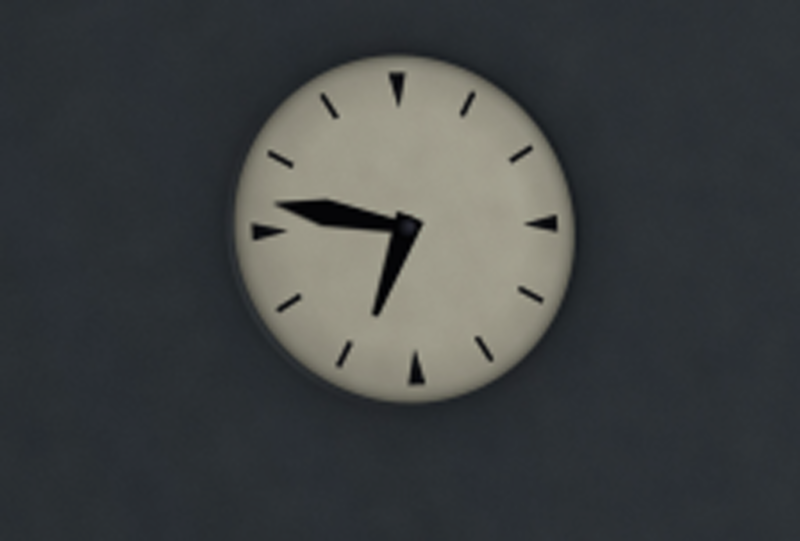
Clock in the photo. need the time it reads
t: 6:47
